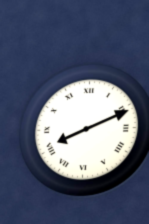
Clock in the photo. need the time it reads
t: 8:11
